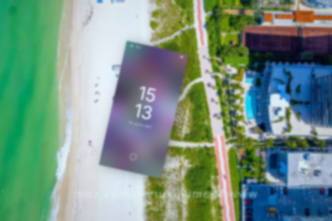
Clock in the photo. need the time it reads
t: 15:13
